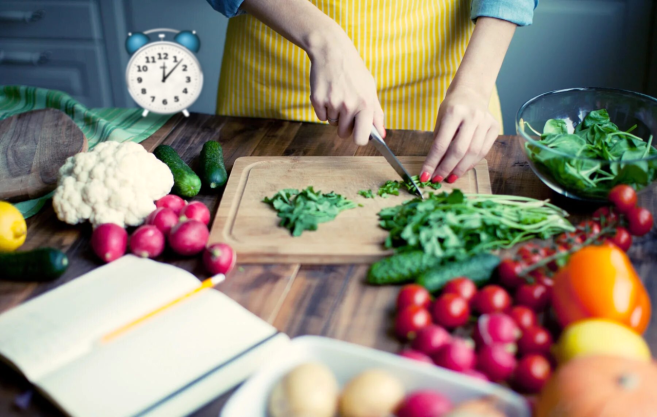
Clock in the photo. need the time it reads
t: 12:07
